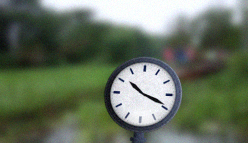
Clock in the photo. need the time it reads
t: 10:19
